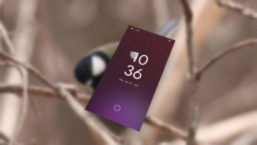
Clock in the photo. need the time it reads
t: 10:36
